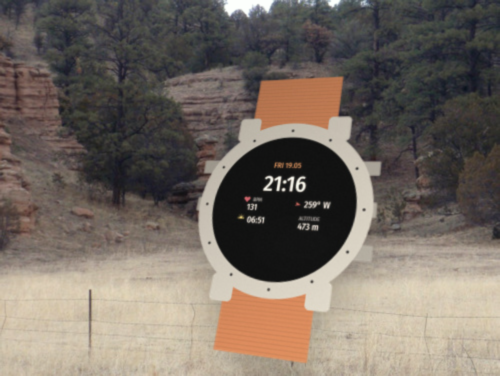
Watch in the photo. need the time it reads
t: 21:16
